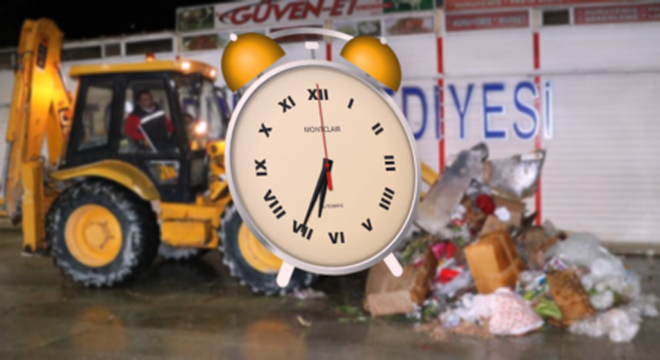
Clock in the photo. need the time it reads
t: 6:35:00
